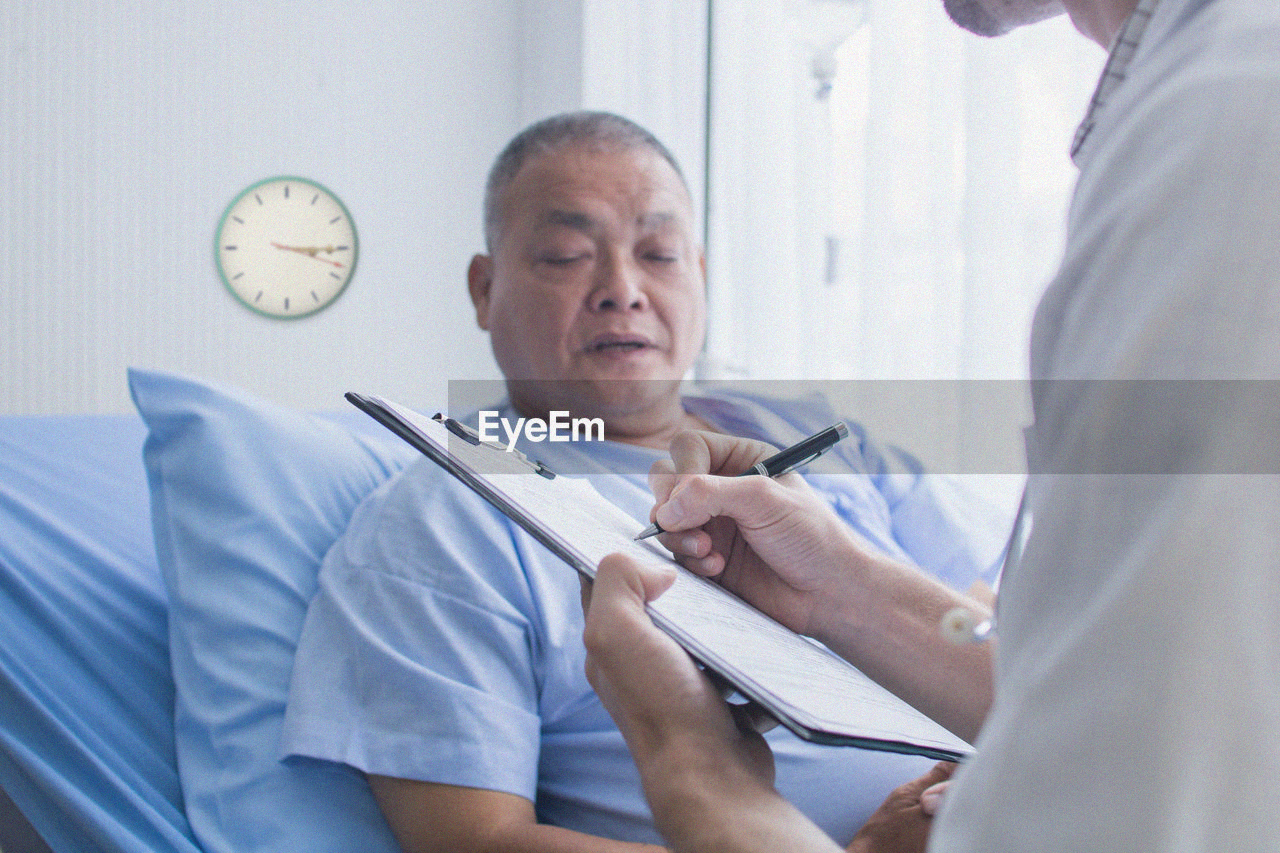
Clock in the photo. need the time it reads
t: 3:15:18
